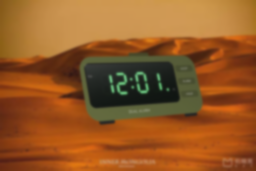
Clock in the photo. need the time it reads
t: 12:01
